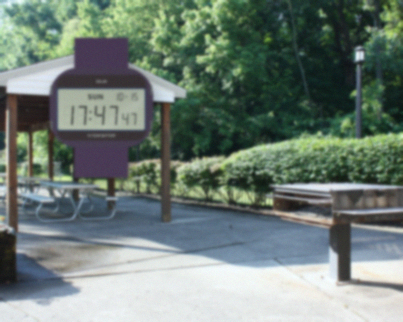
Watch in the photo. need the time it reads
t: 17:47:47
